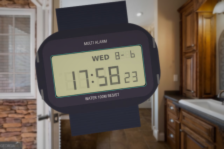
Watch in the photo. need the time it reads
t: 17:58:23
